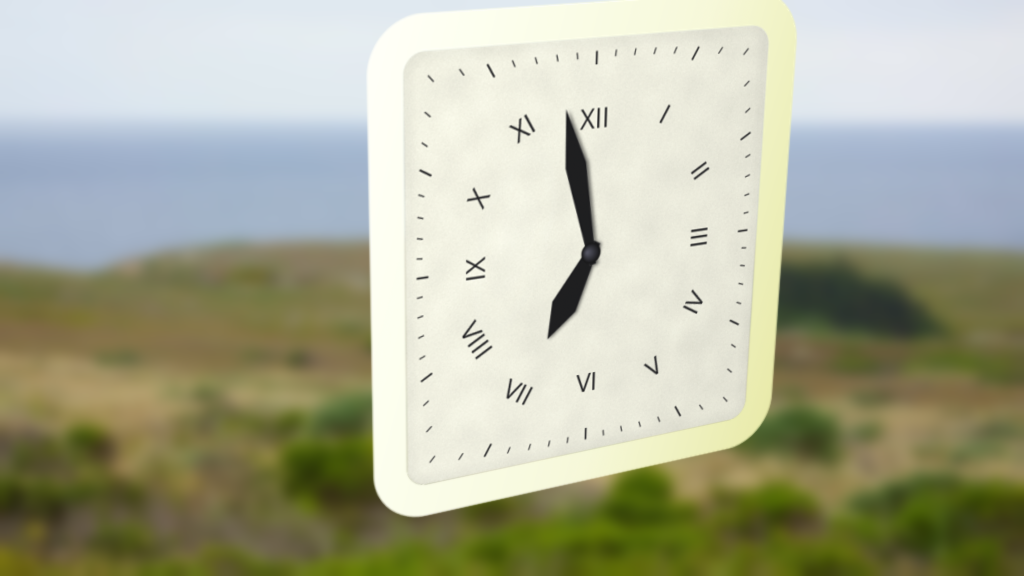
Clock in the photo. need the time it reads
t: 6:58
